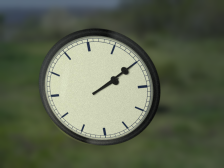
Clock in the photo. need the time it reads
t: 2:10
